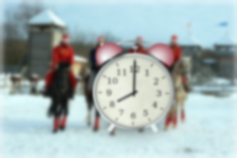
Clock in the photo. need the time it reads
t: 8:00
